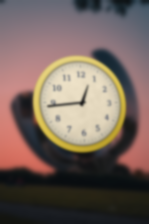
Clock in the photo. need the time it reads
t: 12:44
